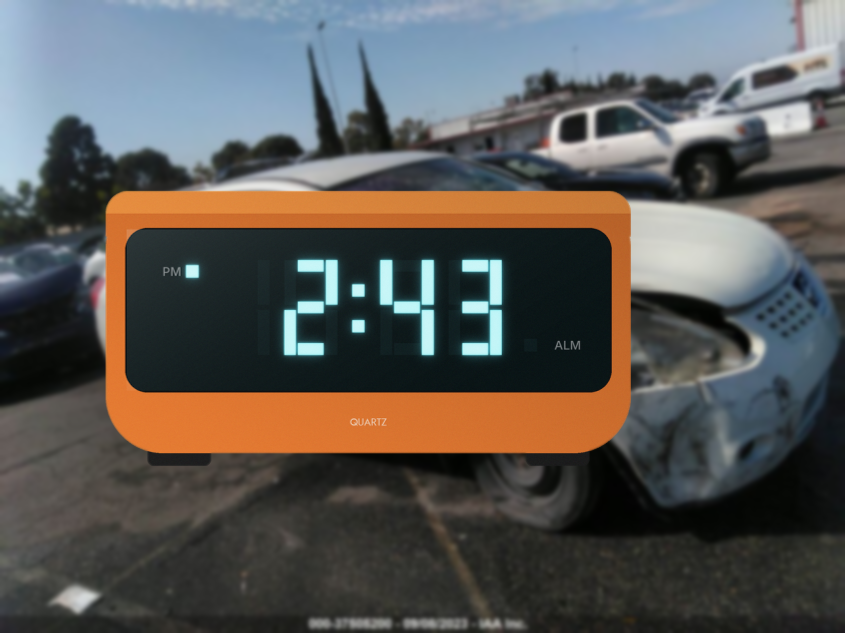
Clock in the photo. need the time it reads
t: 2:43
